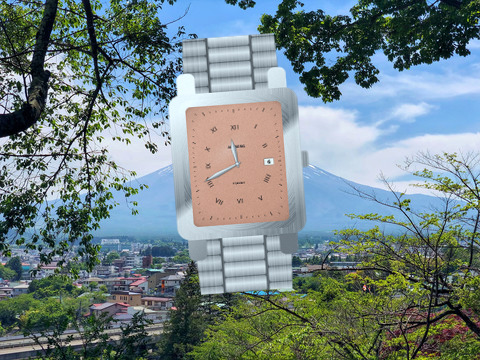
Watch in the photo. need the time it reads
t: 11:41
